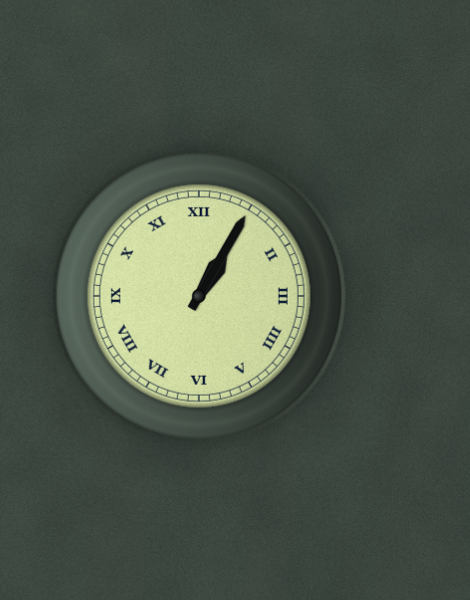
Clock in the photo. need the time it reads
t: 1:05
